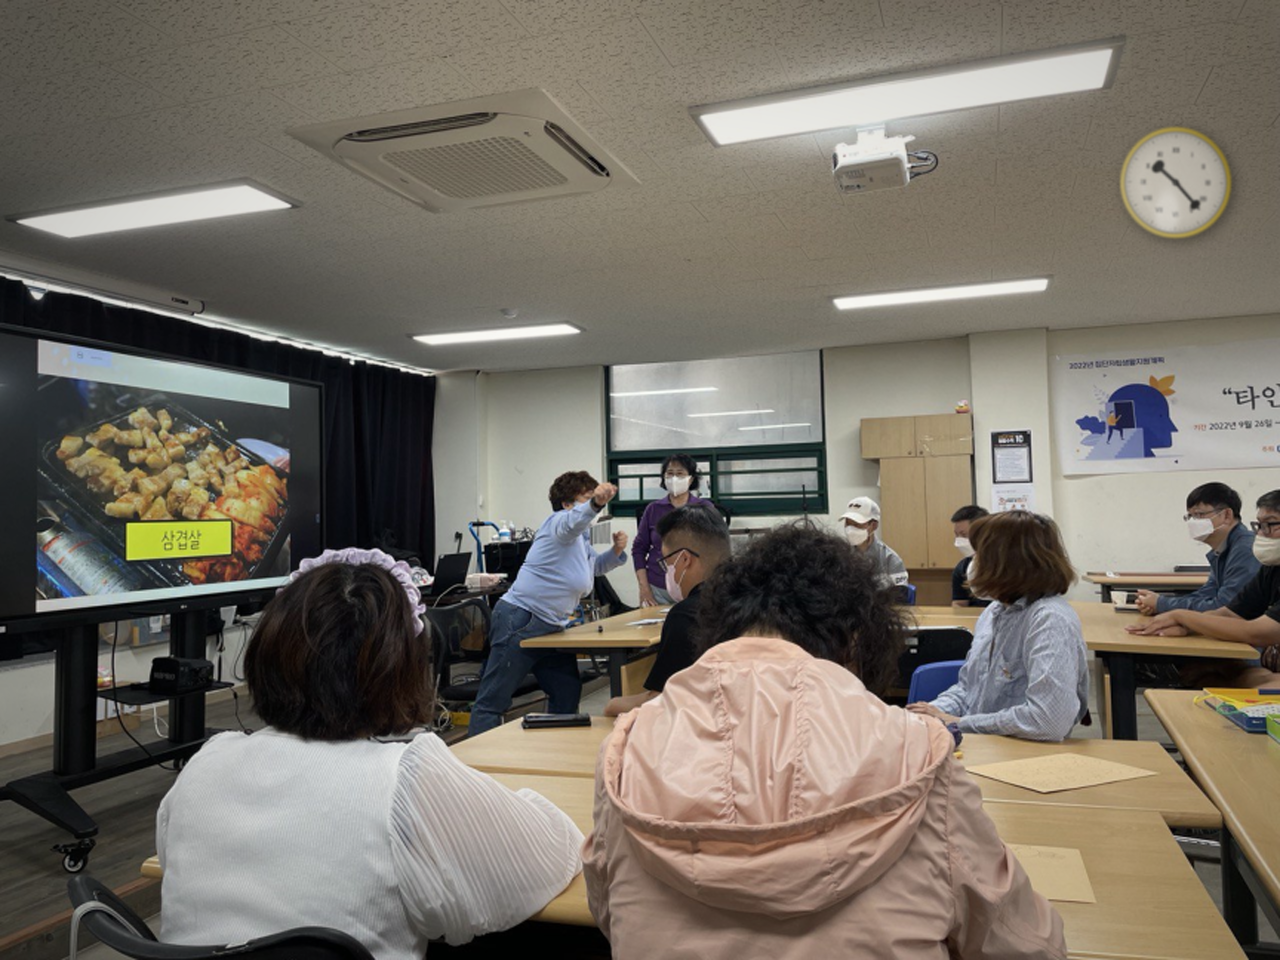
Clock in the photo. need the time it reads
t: 10:23
